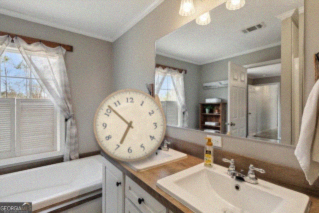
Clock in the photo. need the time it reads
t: 6:52
